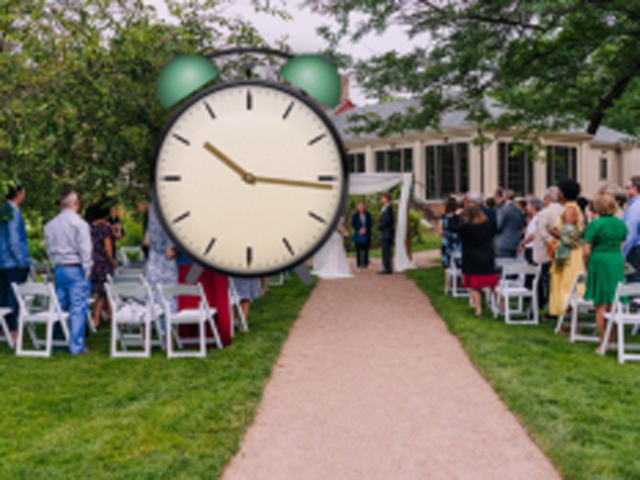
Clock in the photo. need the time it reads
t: 10:16
